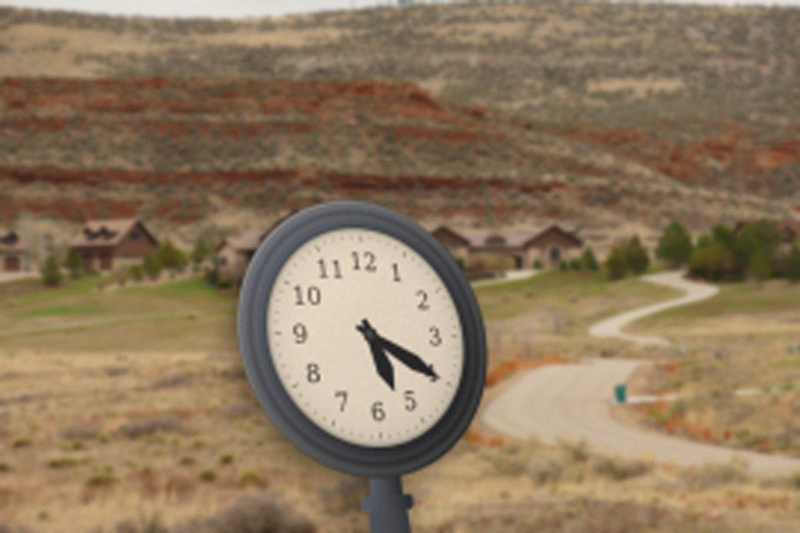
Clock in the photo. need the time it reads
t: 5:20
